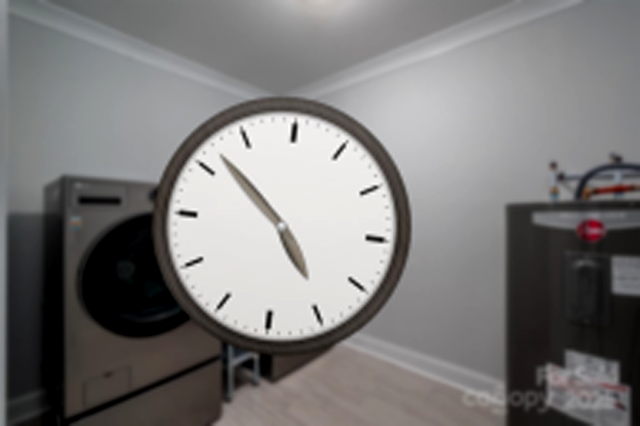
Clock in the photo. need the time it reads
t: 4:52
